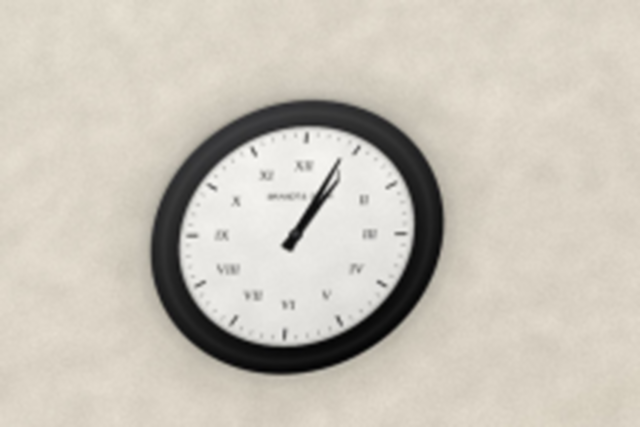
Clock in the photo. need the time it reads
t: 1:04
